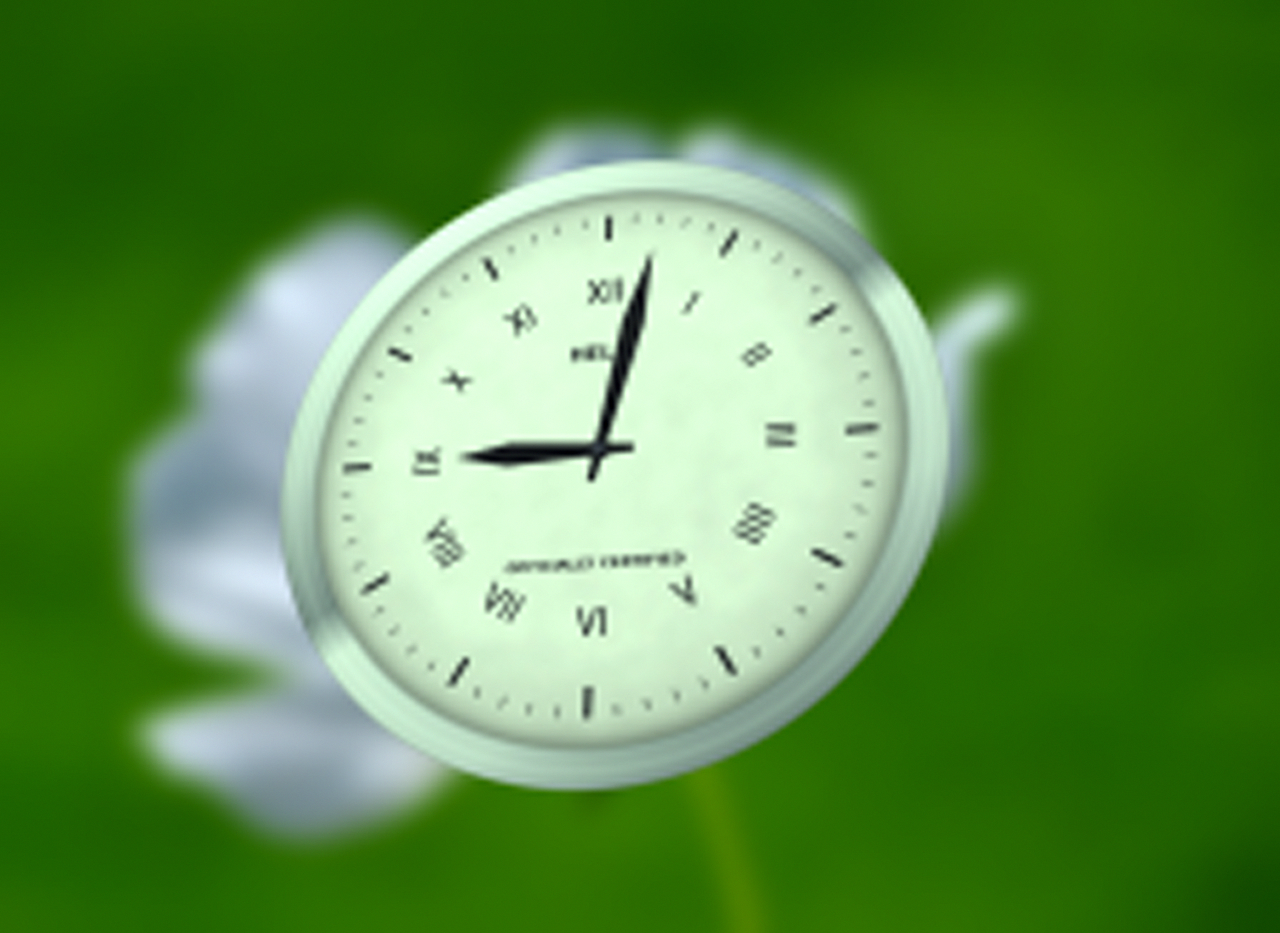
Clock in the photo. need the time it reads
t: 9:02
